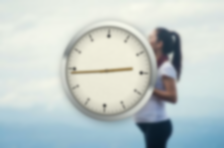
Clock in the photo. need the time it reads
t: 2:44
